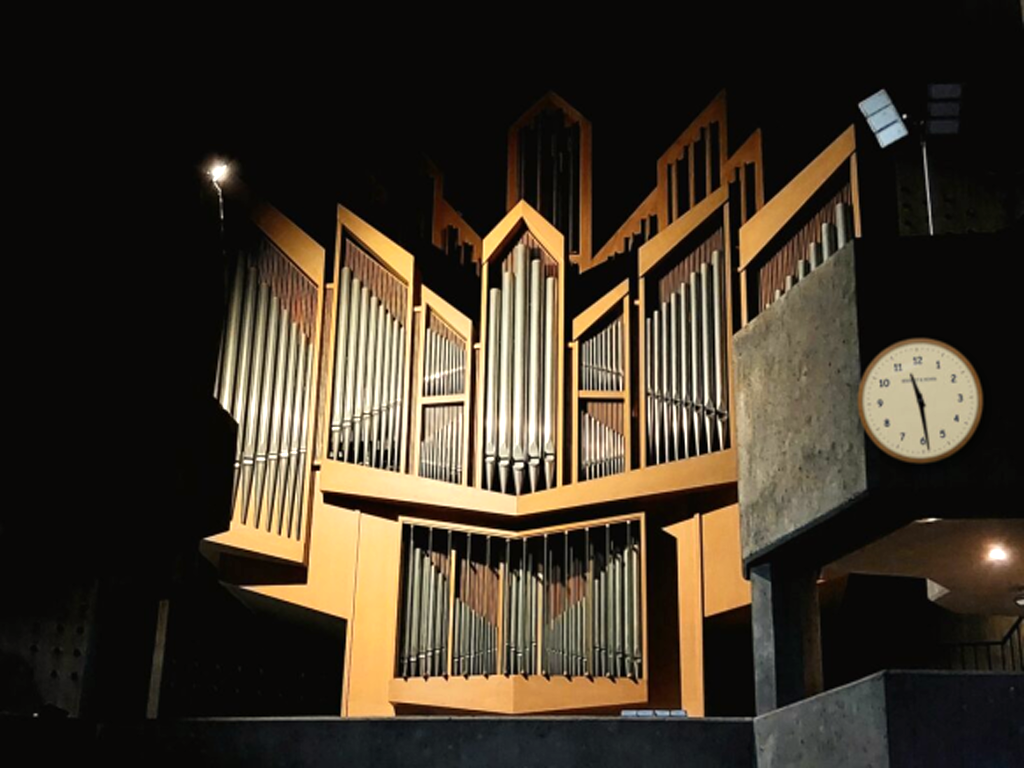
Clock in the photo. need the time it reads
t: 11:29
